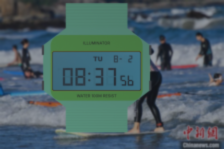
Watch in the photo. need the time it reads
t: 8:37:56
